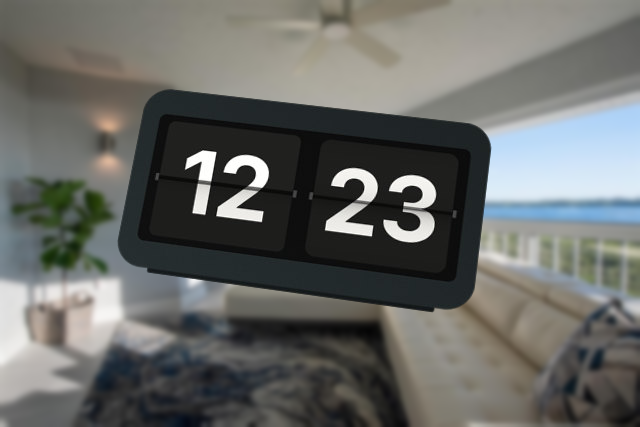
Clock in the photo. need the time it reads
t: 12:23
